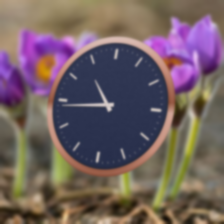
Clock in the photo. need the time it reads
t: 10:44
